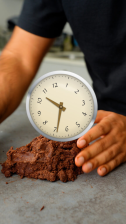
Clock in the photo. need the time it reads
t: 10:34
